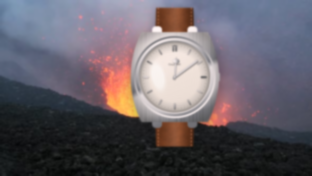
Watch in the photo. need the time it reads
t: 12:09
